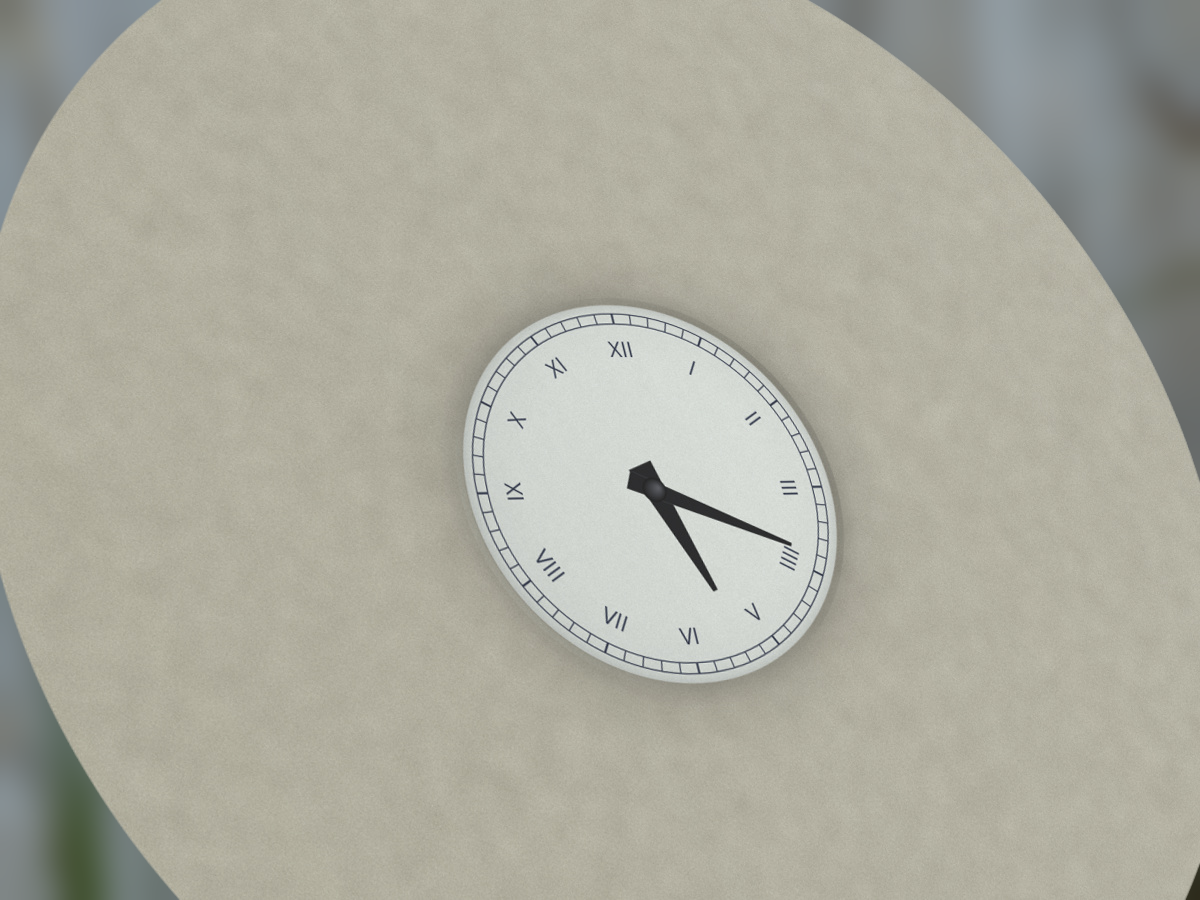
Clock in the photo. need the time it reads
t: 5:19
